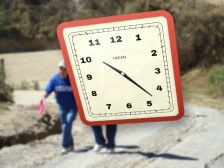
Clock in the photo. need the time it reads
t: 10:23
